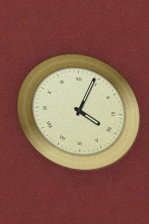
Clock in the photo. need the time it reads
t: 4:04
